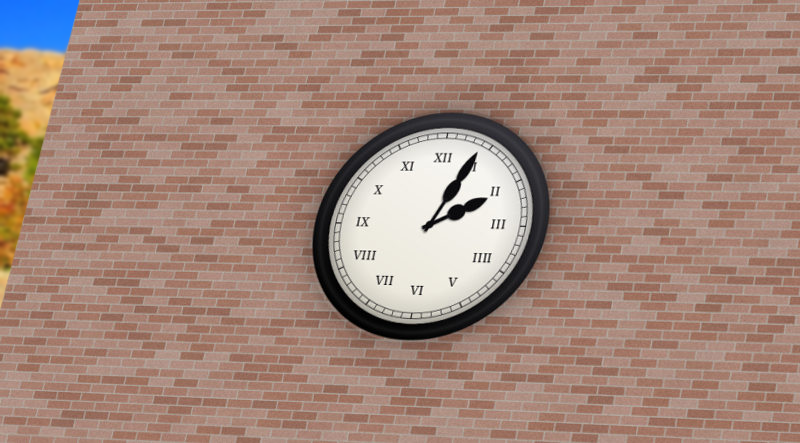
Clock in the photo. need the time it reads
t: 2:04
